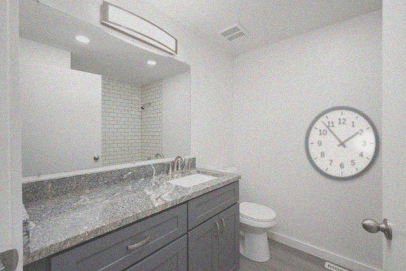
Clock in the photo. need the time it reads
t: 1:53
